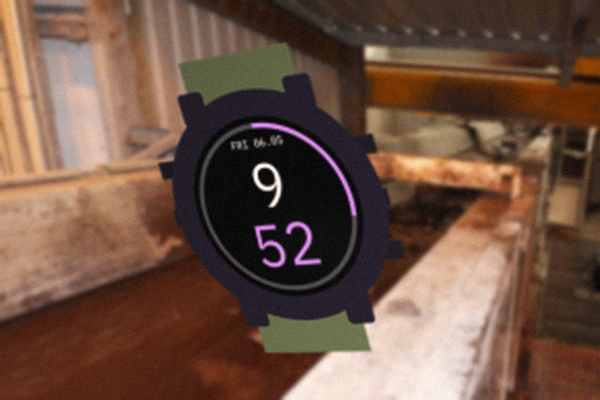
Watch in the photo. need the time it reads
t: 9:52
